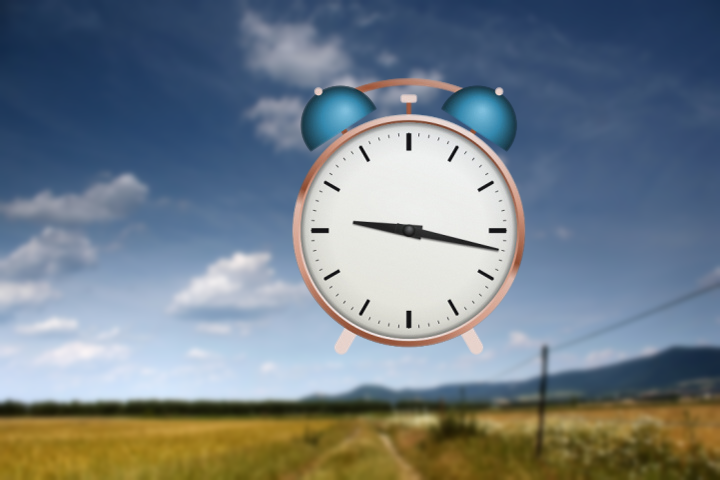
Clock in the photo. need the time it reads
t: 9:17
